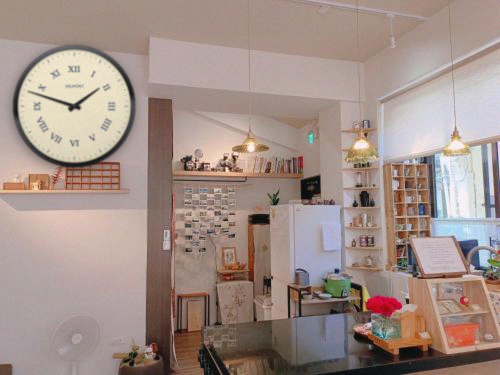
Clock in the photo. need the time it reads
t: 1:48
